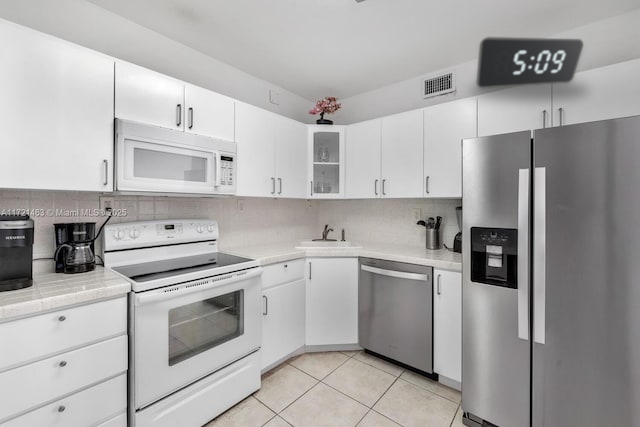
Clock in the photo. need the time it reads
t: 5:09
